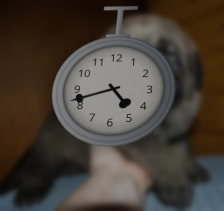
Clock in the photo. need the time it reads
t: 4:42
